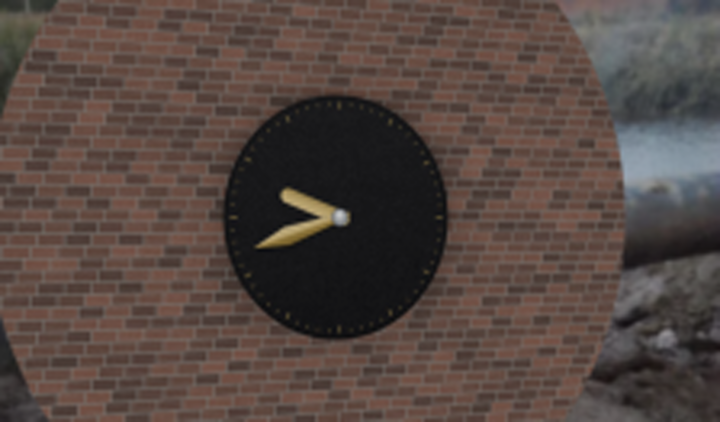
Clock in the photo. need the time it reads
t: 9:42
